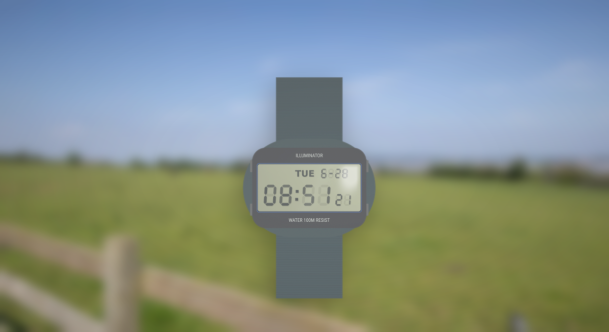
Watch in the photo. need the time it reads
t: 8:51:21
